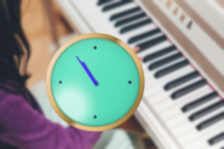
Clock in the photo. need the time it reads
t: 10:54
